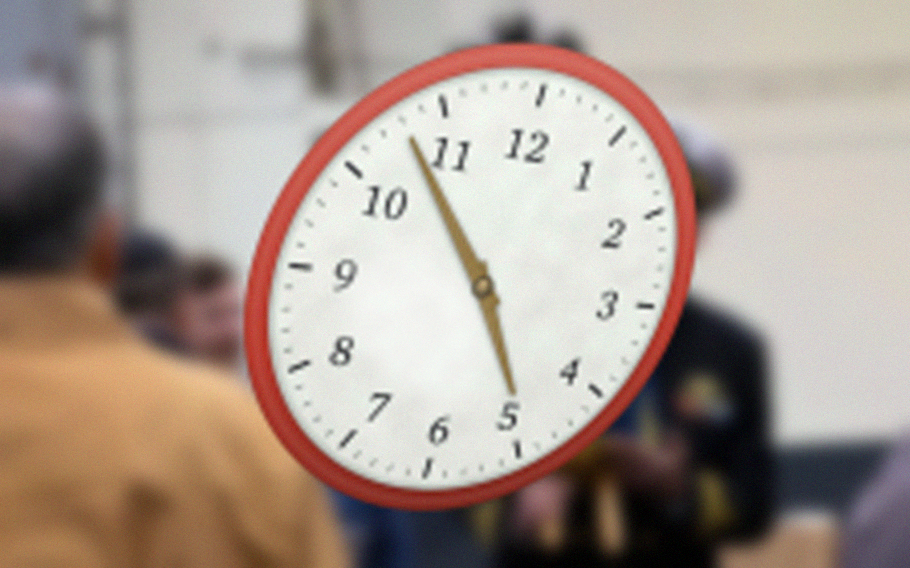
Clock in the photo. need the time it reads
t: 4:53
